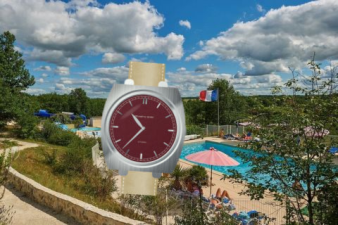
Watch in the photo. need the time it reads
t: 10:37
